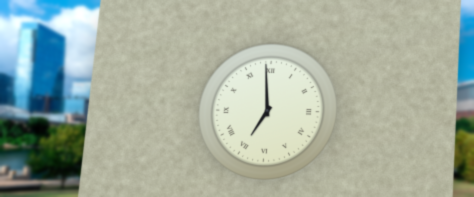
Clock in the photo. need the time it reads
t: 6:59
